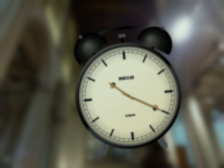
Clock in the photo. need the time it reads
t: 10:20
